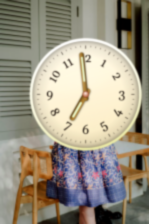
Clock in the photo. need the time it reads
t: 6:59
